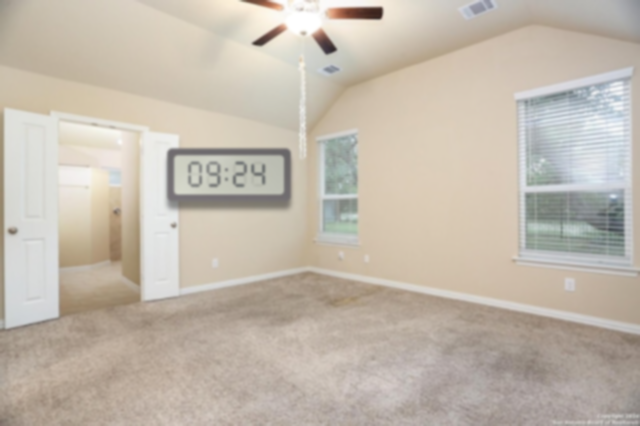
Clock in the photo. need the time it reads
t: 9:24
